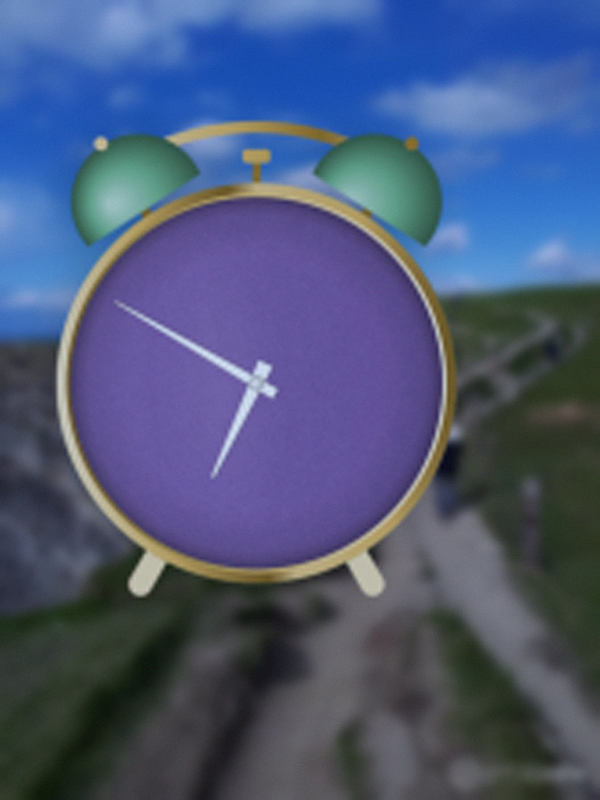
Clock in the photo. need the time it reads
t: 6:50
